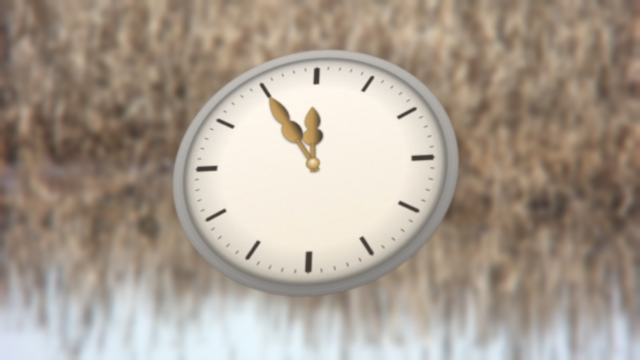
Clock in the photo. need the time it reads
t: 11:55
